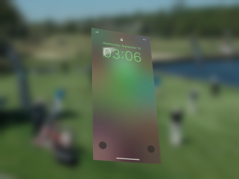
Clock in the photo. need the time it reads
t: 3:06
